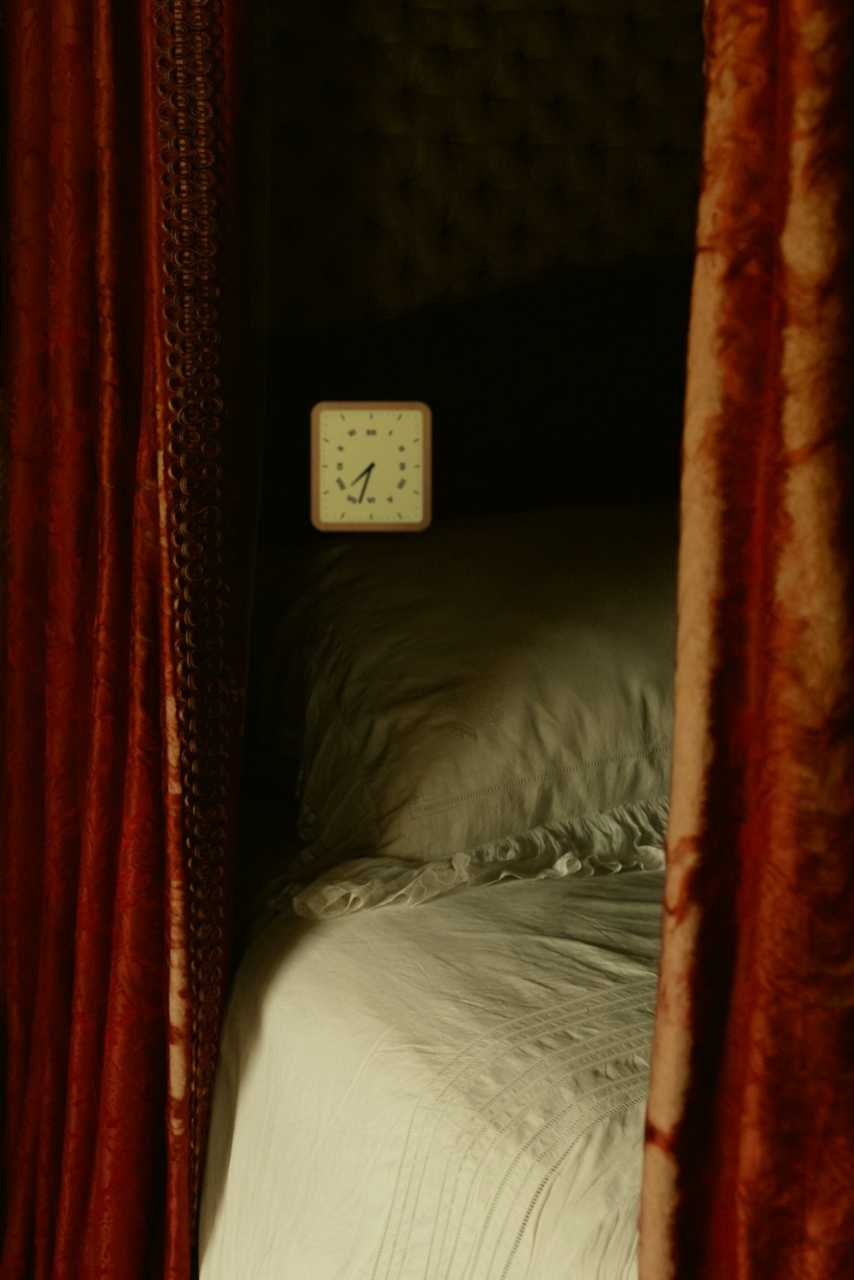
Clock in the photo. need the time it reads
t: 7:33
